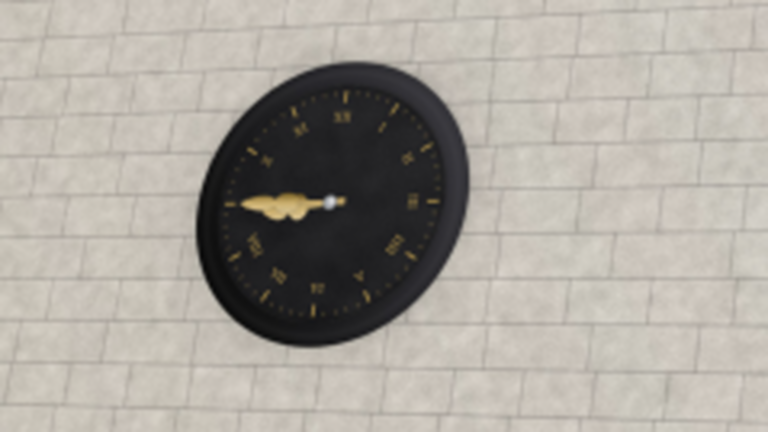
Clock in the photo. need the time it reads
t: 8:45
